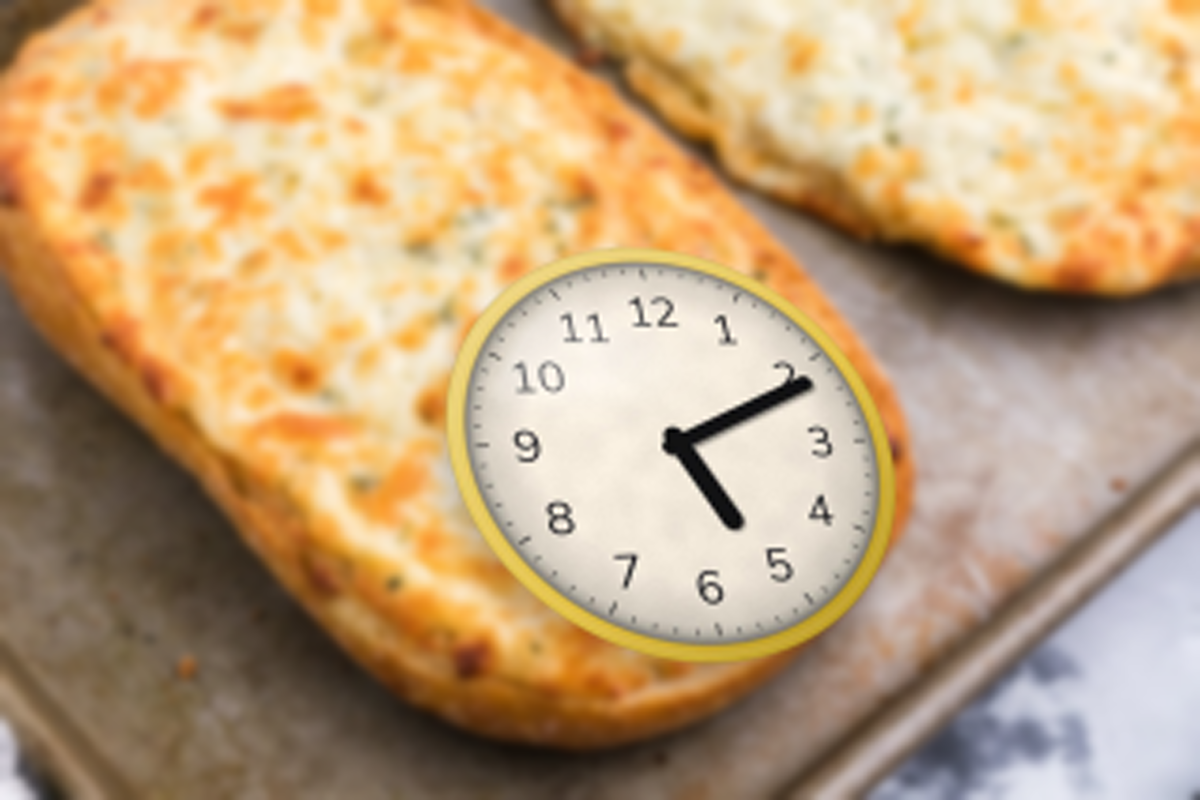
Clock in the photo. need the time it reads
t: 5:11
